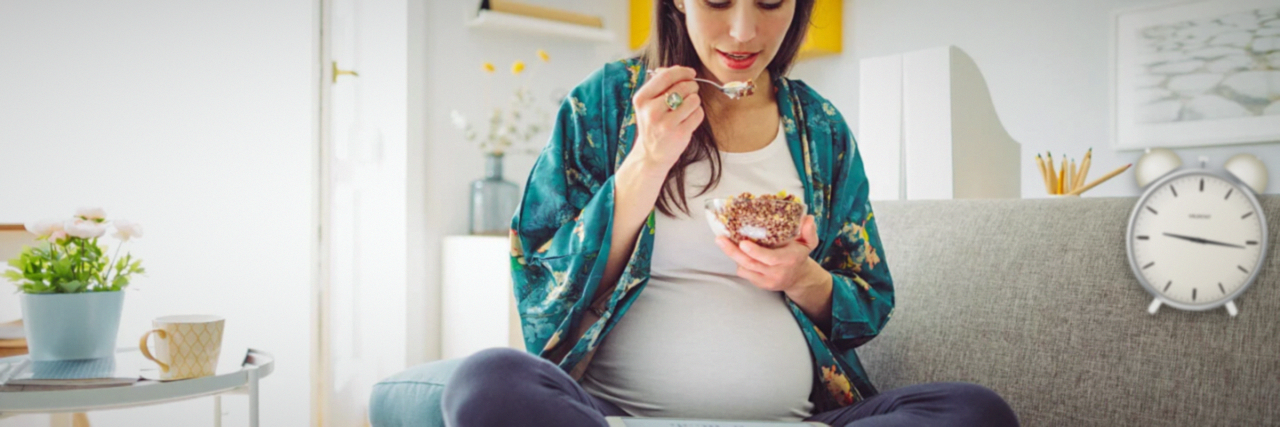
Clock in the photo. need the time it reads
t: 9:16
